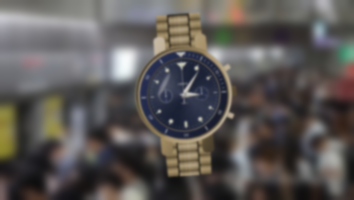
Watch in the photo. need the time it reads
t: 3:06
